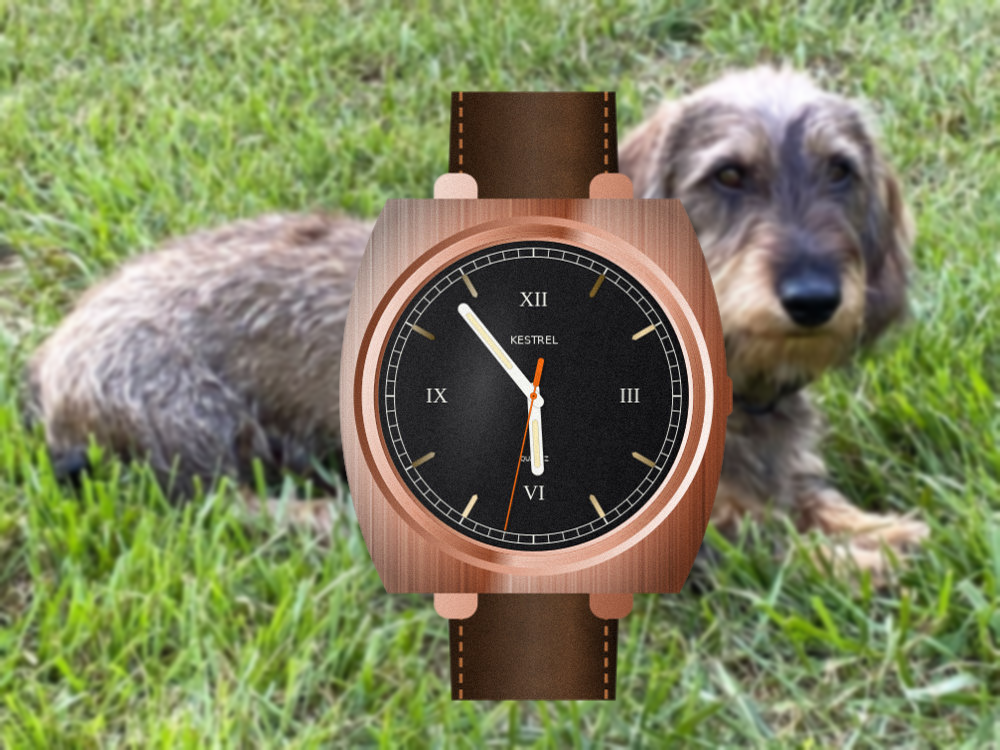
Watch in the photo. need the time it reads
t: 5:53:32
